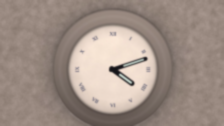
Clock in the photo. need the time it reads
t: 4:12
